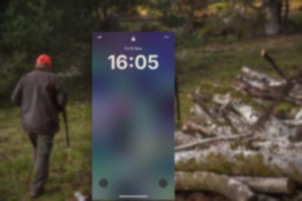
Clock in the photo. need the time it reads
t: 16:05
